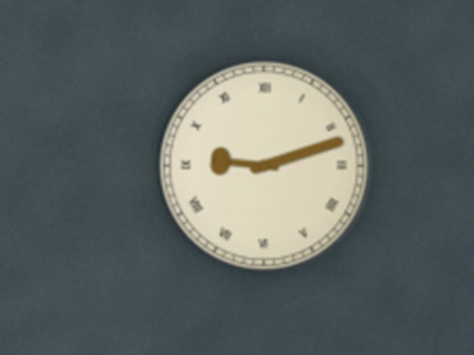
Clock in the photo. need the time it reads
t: 9:12
